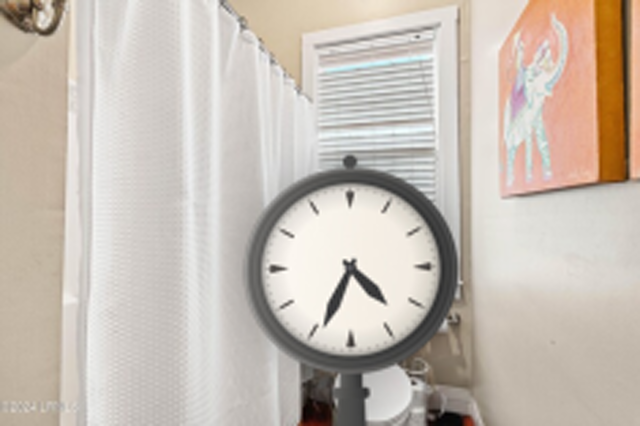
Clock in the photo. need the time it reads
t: 4:34
